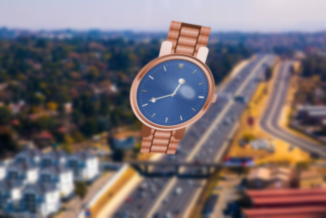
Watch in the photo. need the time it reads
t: 12:41
